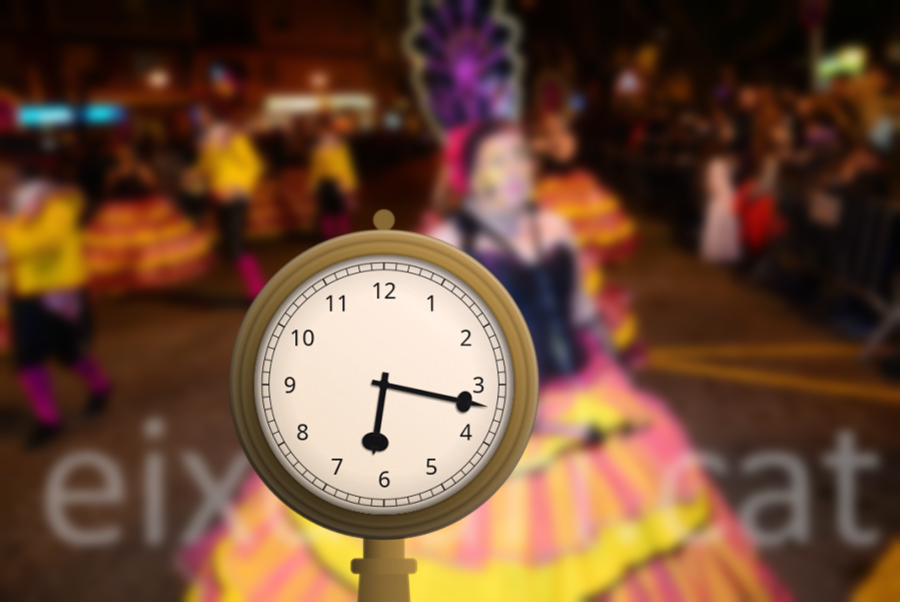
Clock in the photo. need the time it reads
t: 6:17
